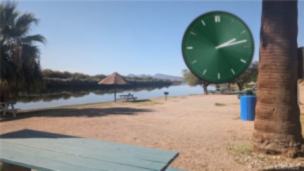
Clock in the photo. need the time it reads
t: 2:13
